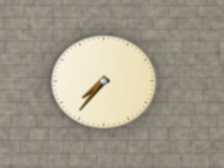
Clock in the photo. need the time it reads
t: 7:36
